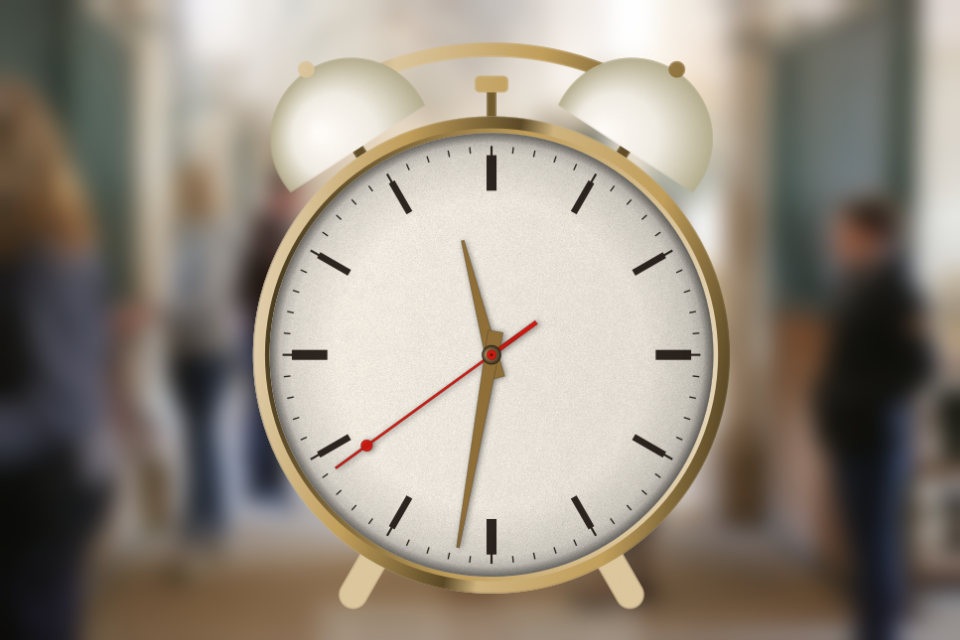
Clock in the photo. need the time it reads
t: 11:31:39
